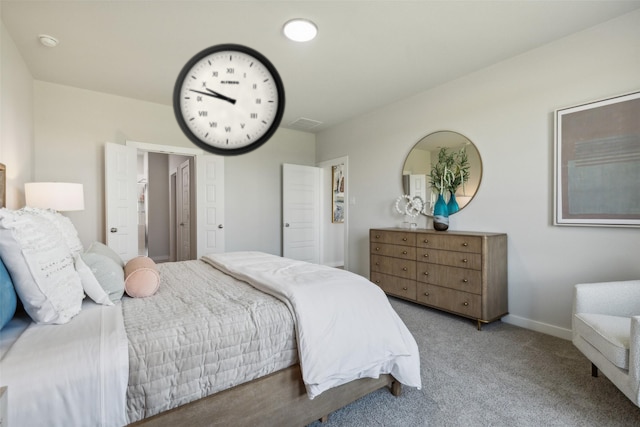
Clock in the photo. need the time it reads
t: 9:47
